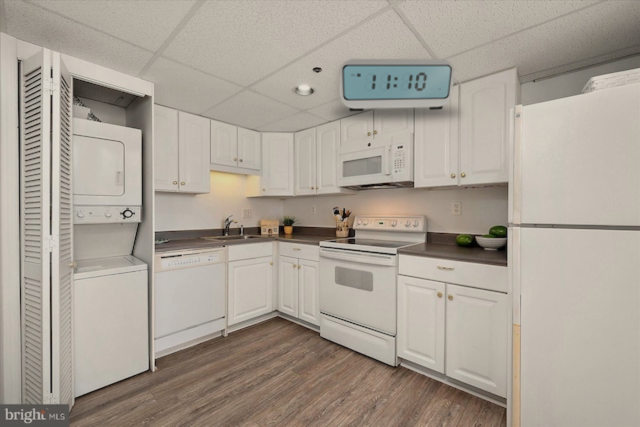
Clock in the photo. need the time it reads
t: 11:10
